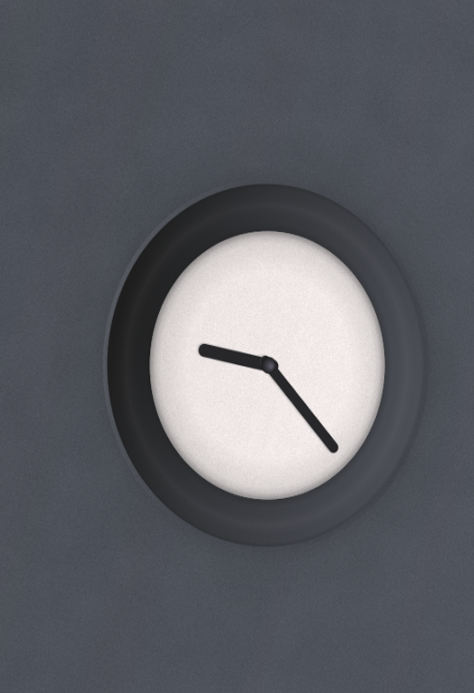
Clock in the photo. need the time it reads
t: 9:23
